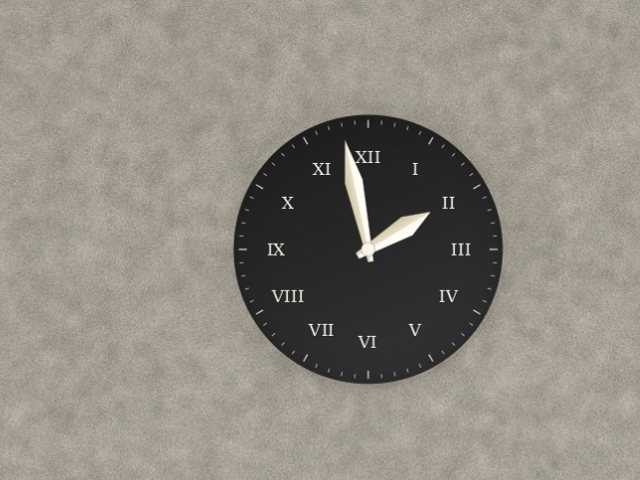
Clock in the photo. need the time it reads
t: 1:58
